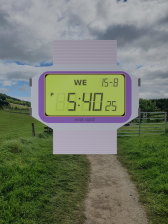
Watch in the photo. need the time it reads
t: 5:40:25
